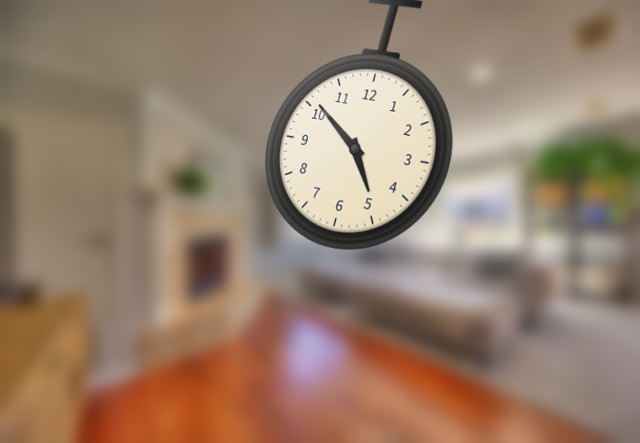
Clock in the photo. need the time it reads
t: 4:51
